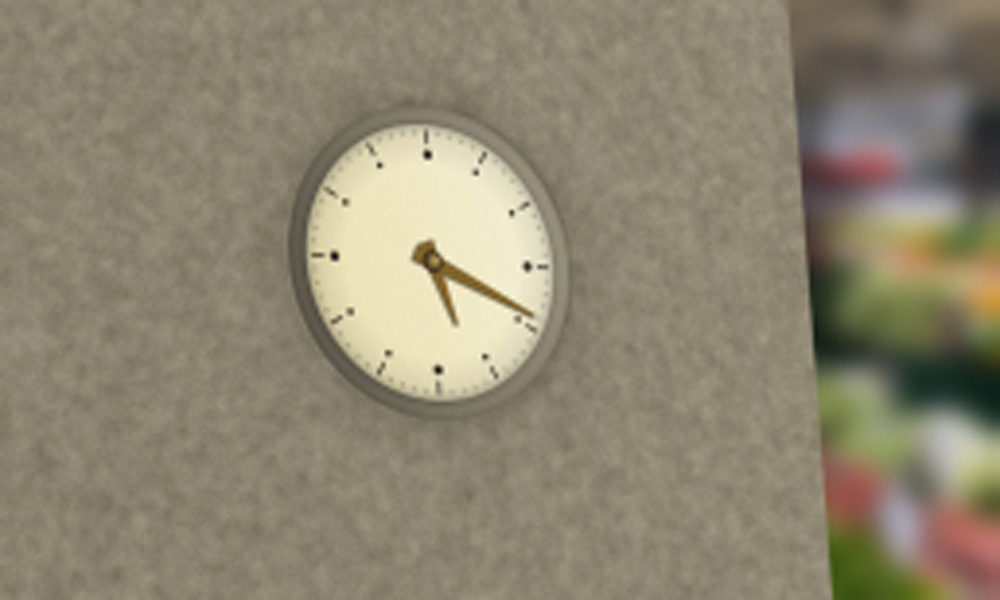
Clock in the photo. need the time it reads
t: 5:19
